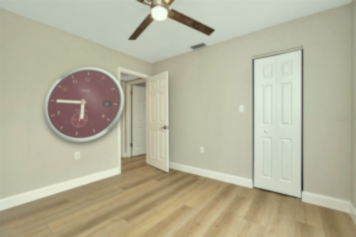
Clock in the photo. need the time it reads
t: 5:45
